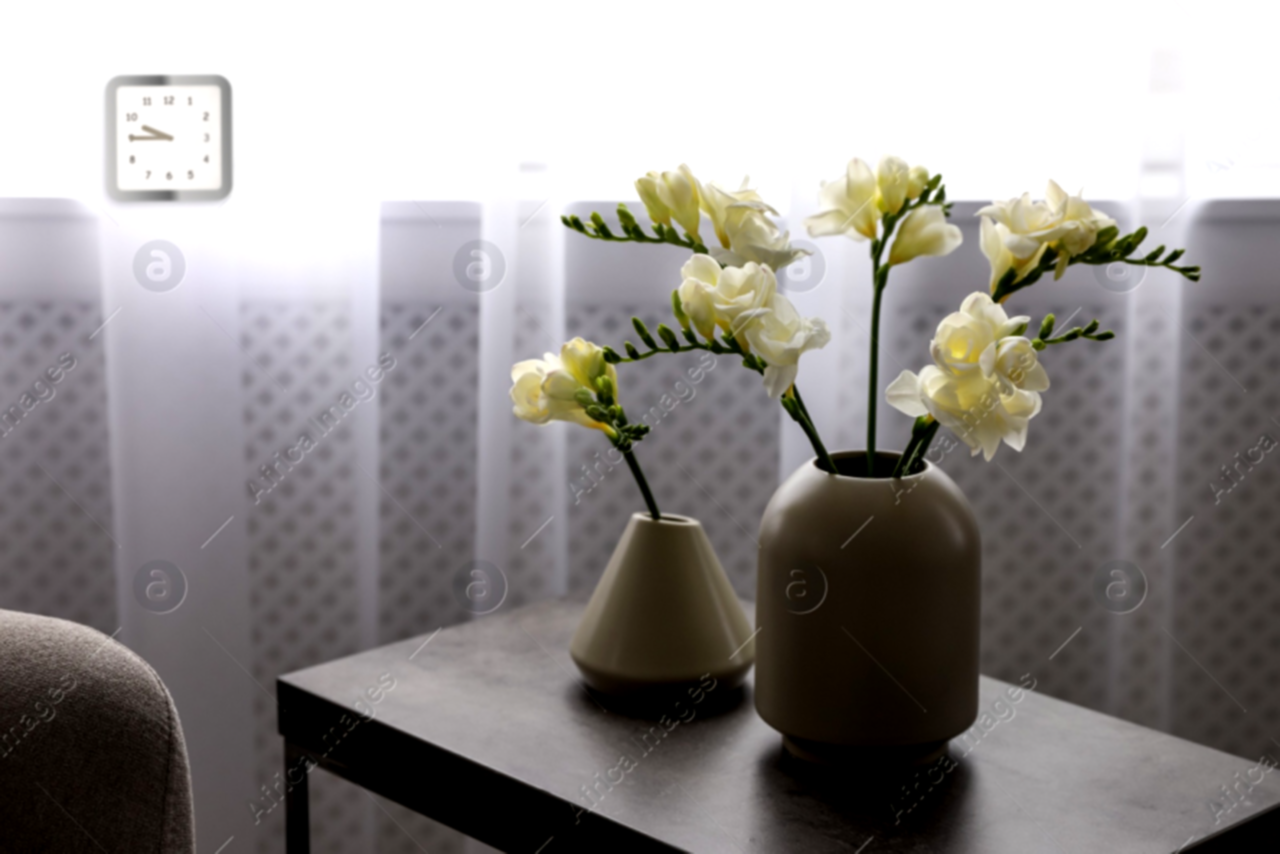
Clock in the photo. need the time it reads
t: 9:45
